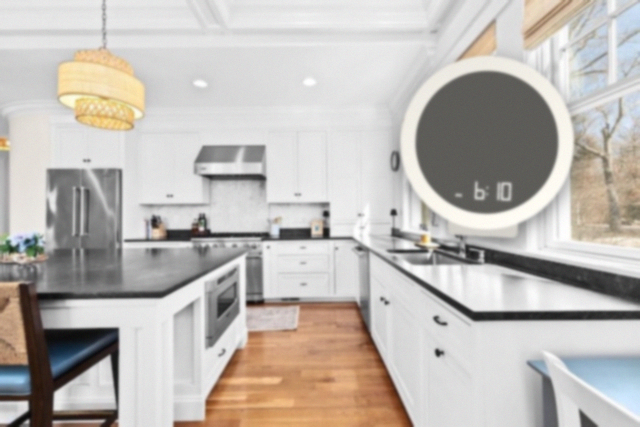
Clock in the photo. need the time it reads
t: 6:10
